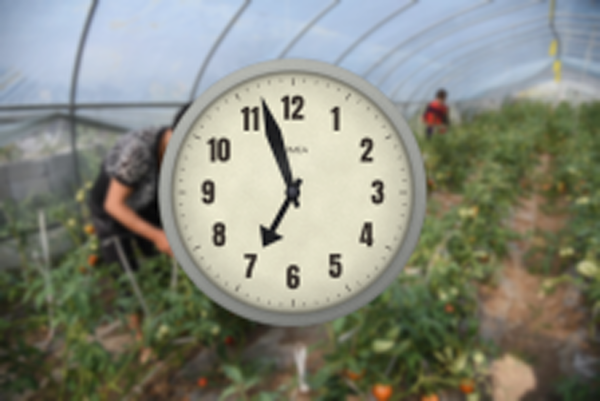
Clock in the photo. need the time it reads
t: 6:57
